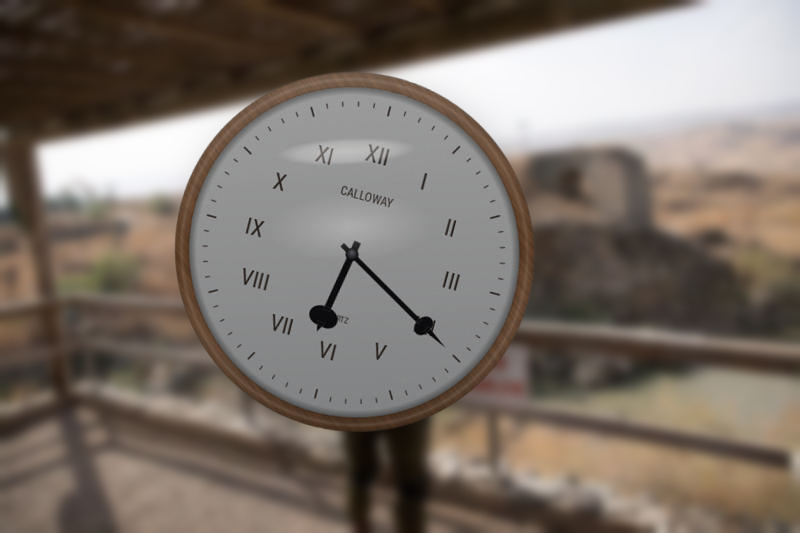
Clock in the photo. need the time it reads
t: 6:20
